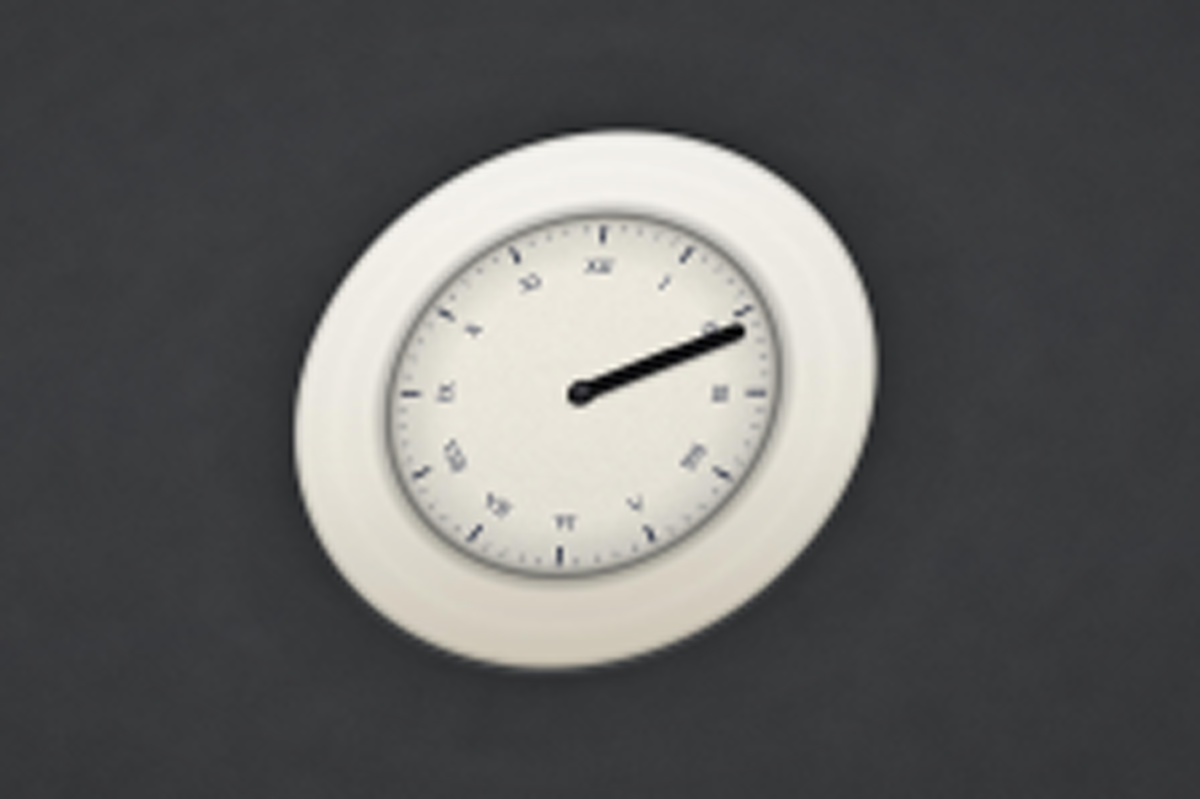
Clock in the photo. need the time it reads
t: 2:11
